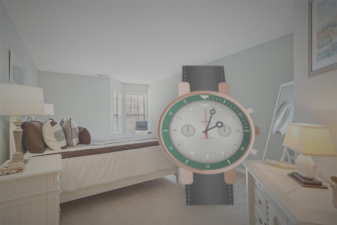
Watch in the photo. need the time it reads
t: 2:03
